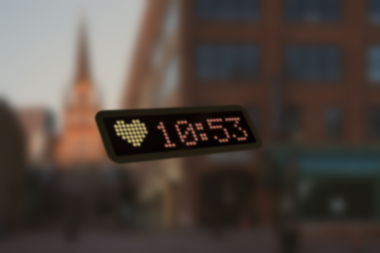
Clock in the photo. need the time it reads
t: 10:53
